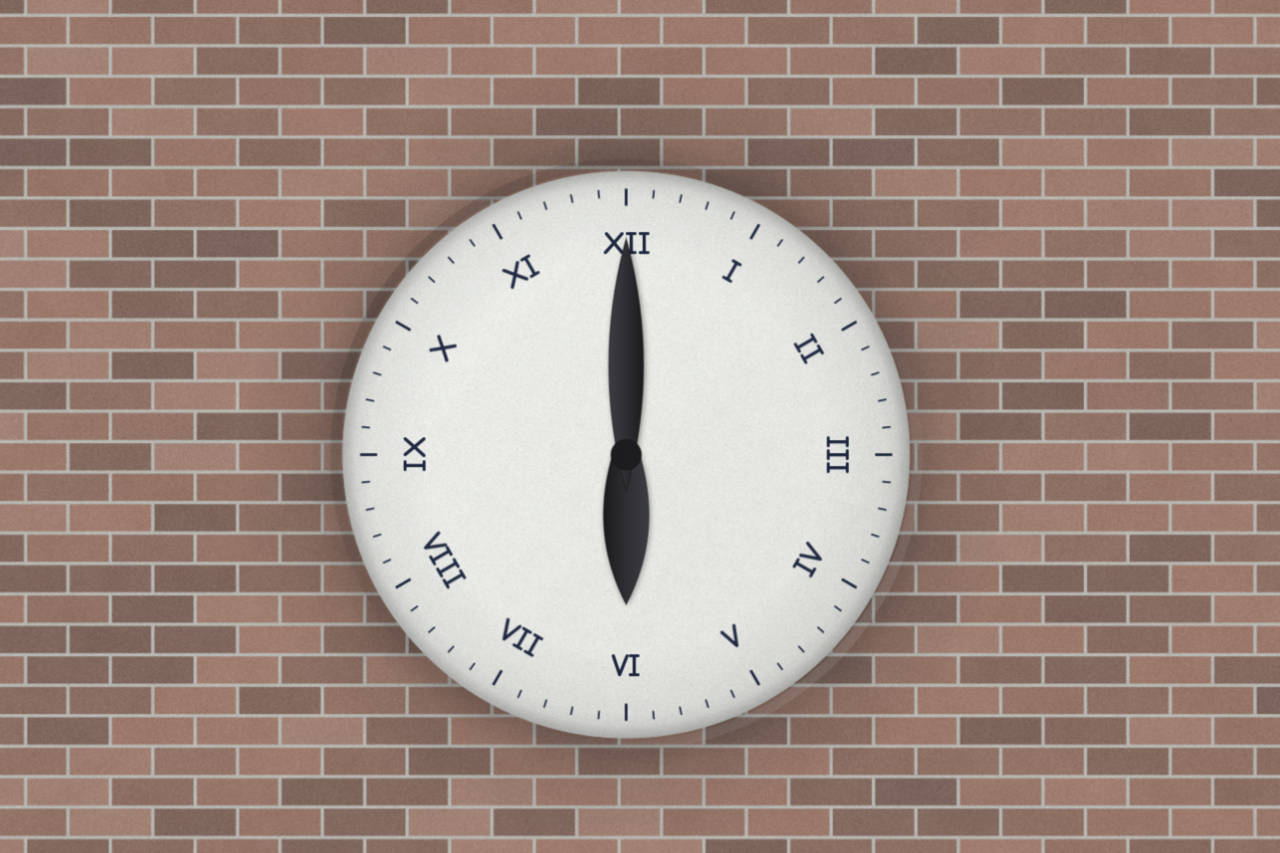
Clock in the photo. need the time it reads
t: 6:00
